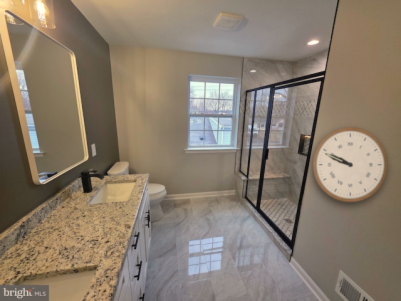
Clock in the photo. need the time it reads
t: 9:49
